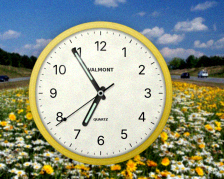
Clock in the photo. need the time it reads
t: 6:54:39
